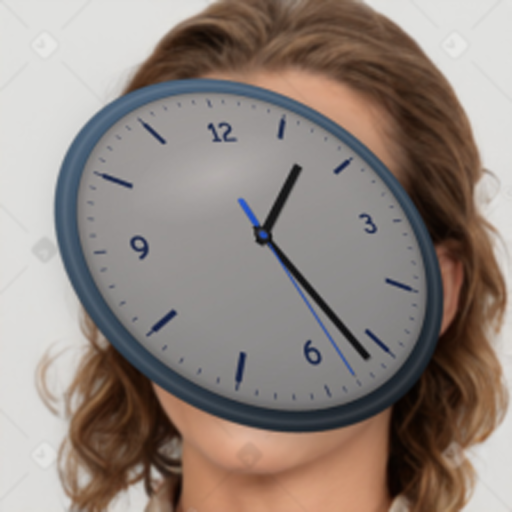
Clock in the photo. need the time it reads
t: 1:26:28
